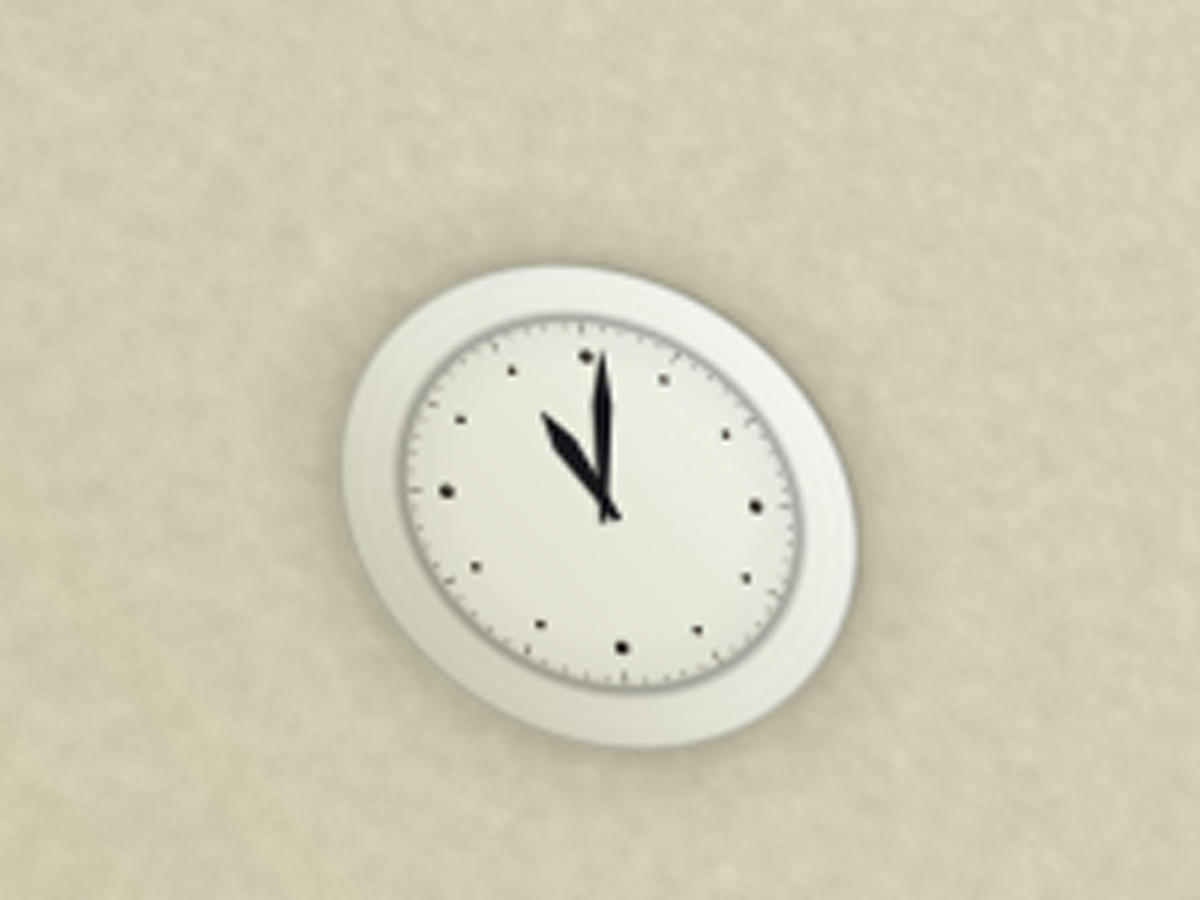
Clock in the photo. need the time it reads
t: 11:01
